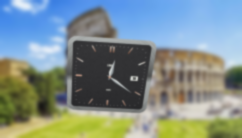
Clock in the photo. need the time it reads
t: 12:21
